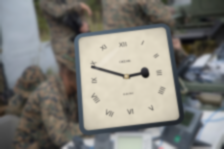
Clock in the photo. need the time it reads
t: 2:49
